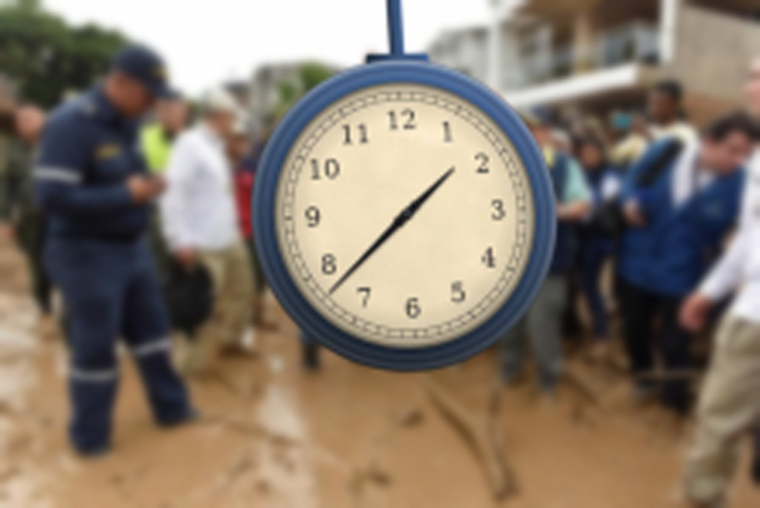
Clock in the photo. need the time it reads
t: 1:38
